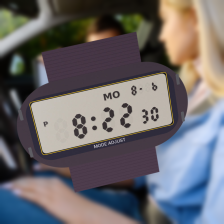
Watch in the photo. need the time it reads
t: 8:22:30
